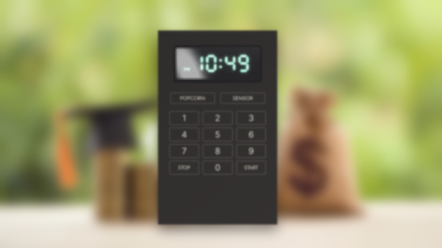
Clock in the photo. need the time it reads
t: 10:49
